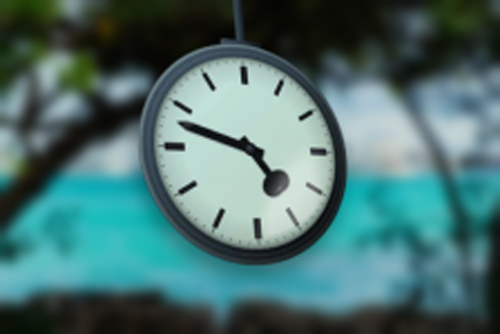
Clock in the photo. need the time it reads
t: 4:48
